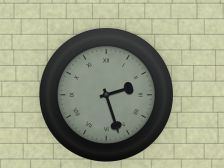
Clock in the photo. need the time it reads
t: 2:27
